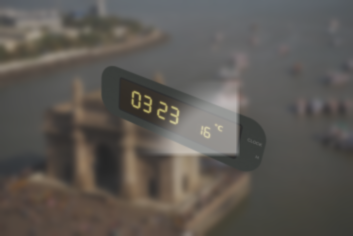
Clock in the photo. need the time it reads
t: 3:23
